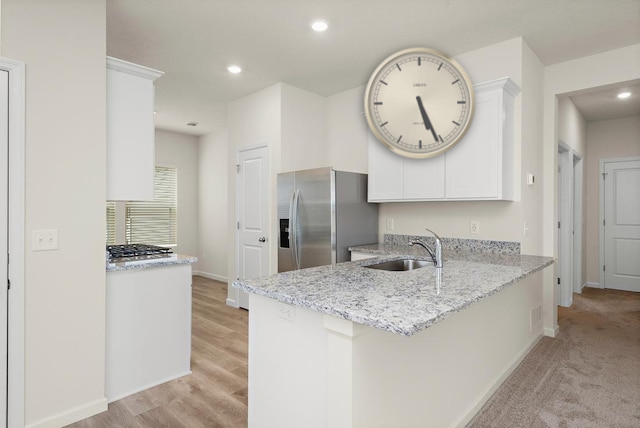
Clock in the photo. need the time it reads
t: 5:26
